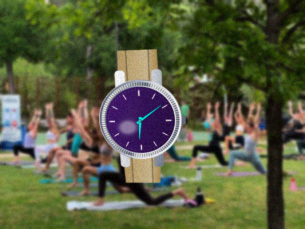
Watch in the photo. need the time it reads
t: 6:09
